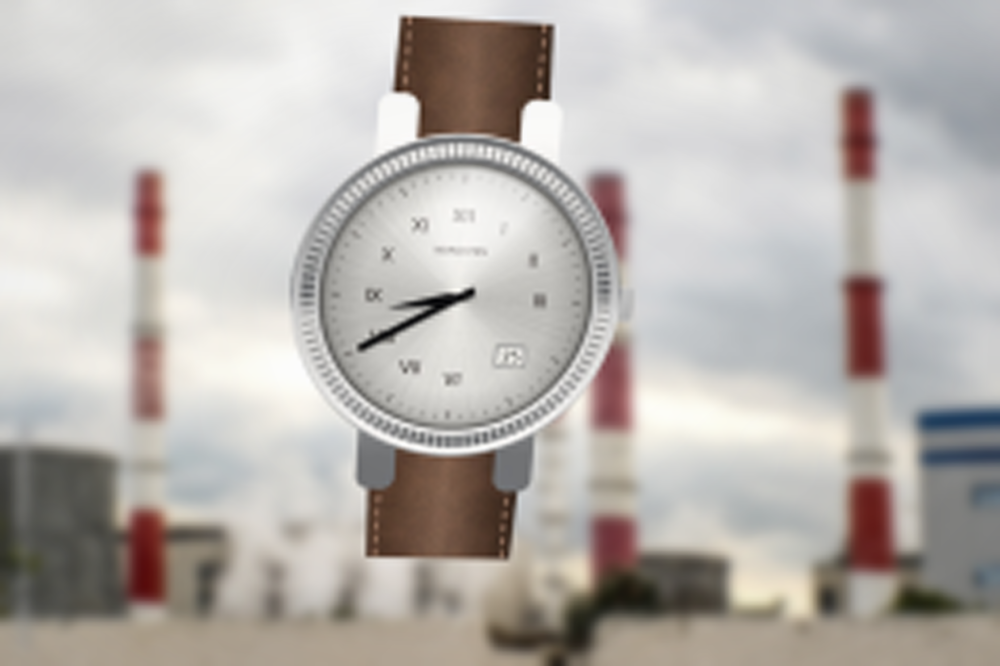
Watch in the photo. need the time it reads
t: 8:40
